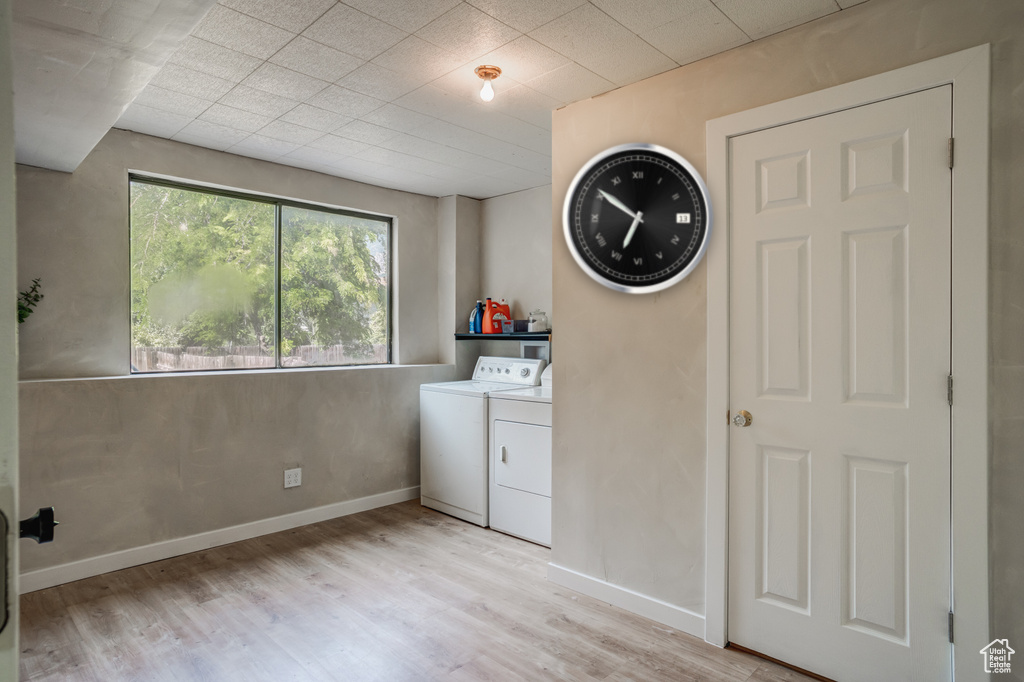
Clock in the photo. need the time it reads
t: 6:51
